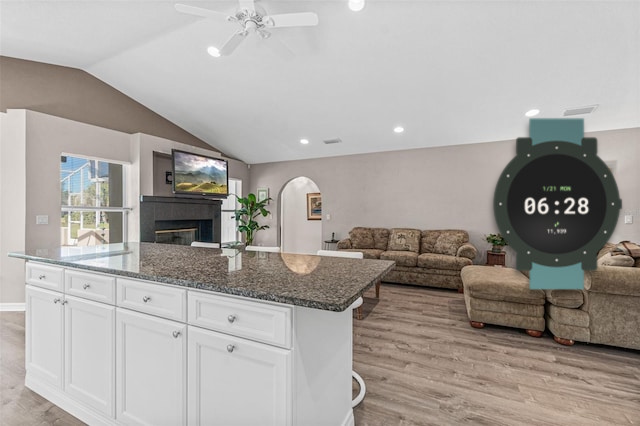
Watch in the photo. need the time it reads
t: 6:28
